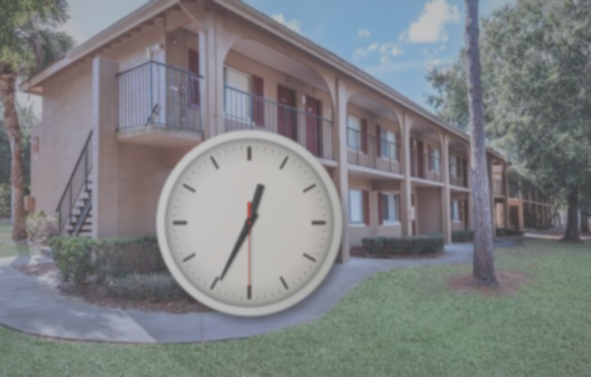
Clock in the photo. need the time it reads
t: 12:34:30
